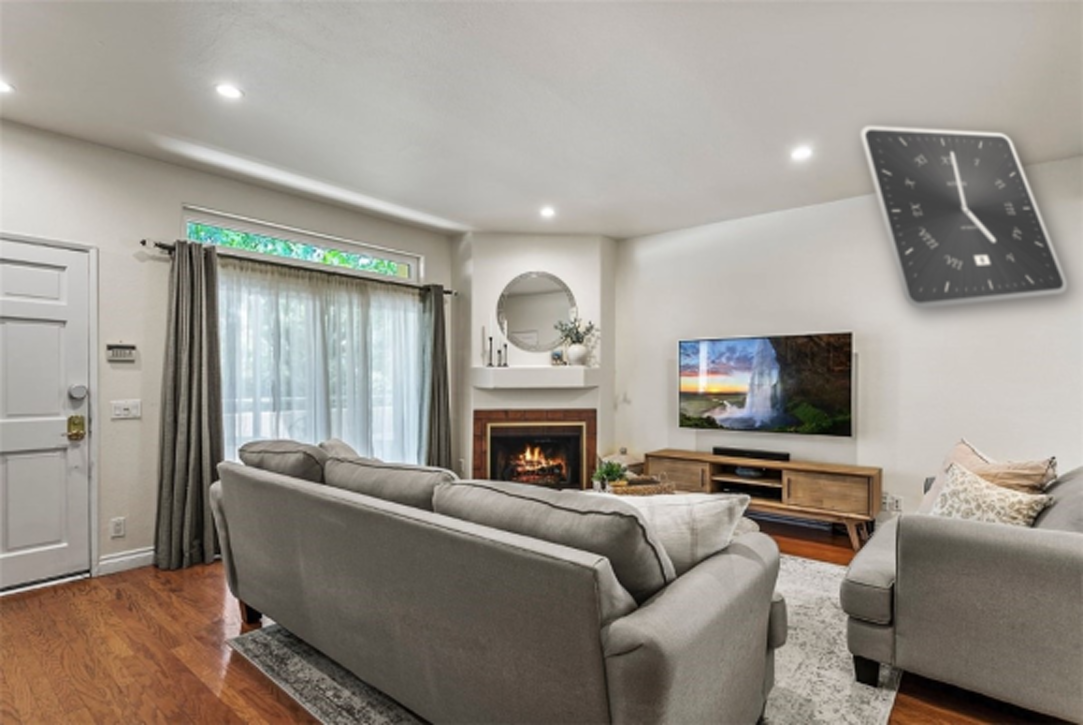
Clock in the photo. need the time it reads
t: 5:01
